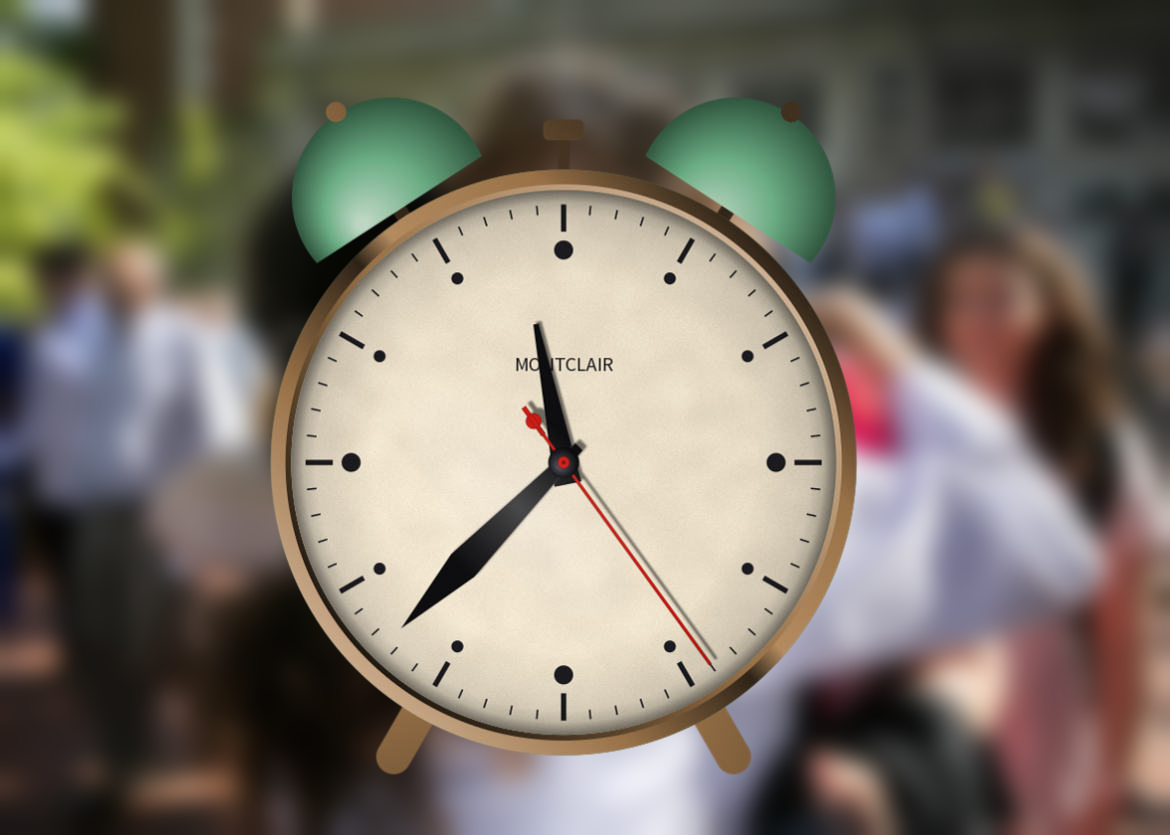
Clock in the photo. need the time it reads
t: 11:37:24
